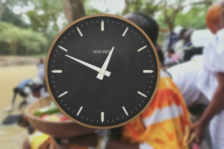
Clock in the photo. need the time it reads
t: 12:49
